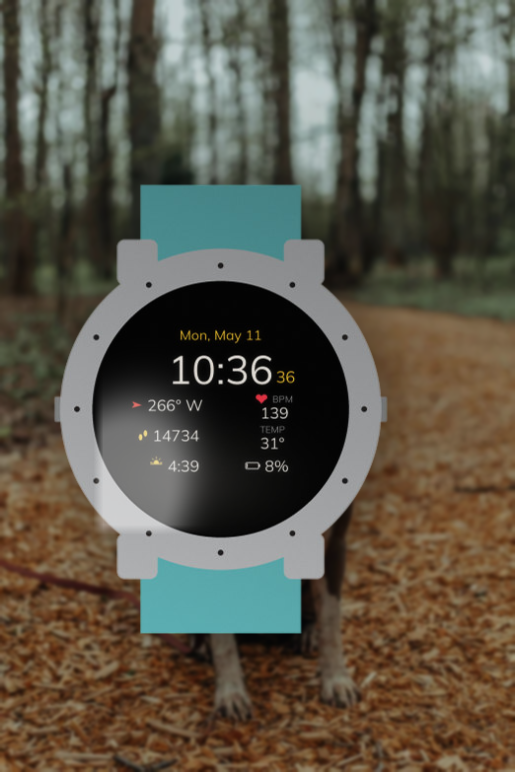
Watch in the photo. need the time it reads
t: 10:36:36
